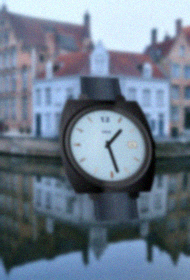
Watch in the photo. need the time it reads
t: 1:28
